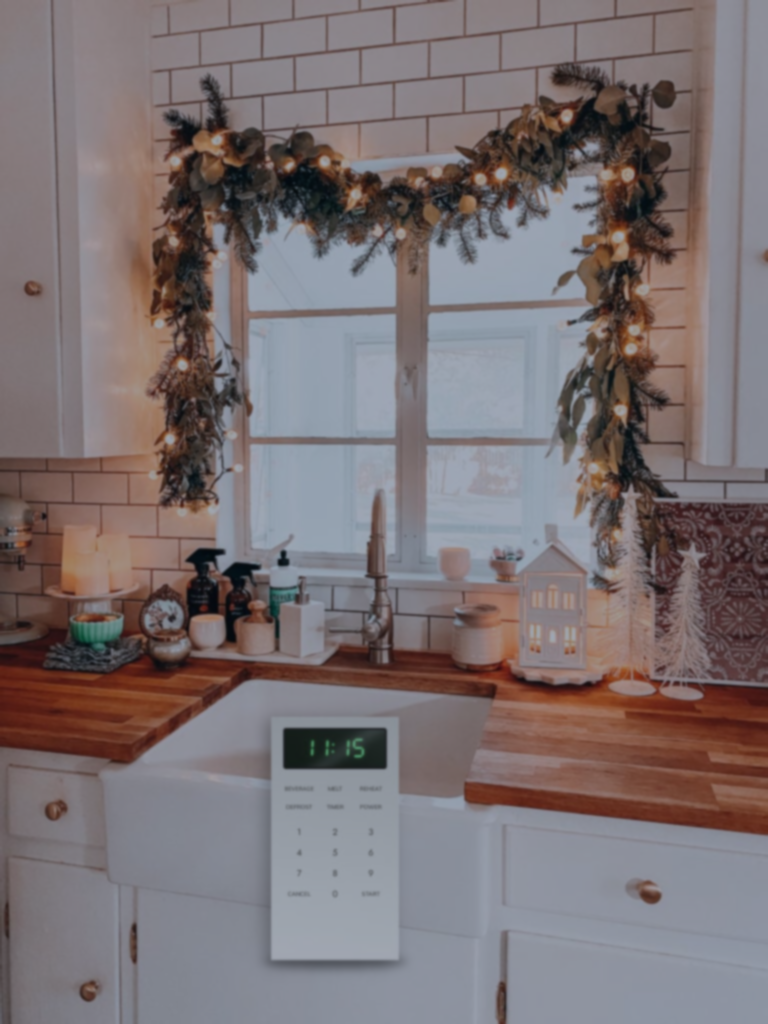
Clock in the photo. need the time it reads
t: 11:15
